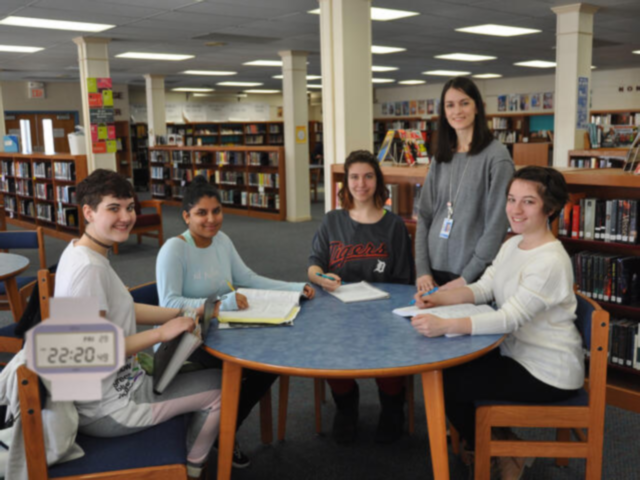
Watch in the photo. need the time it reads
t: 22:20
